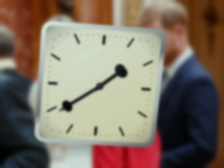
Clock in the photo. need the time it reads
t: 1:39
